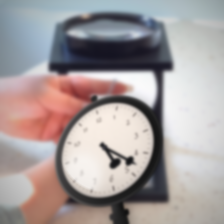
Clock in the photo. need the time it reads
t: 5:23
